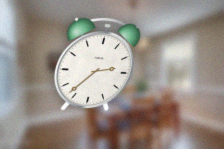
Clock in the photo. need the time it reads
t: 2:37
